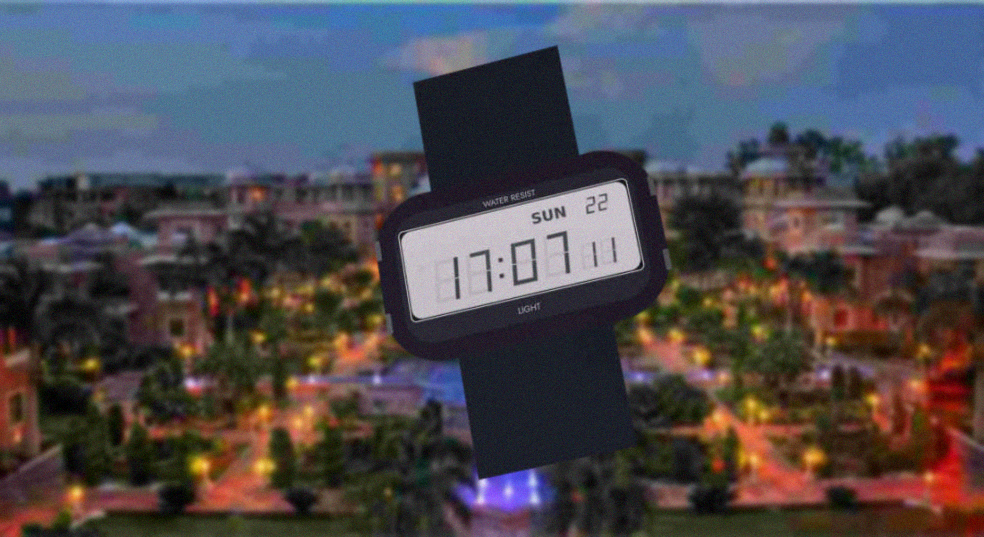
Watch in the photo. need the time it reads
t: 17:07:11
